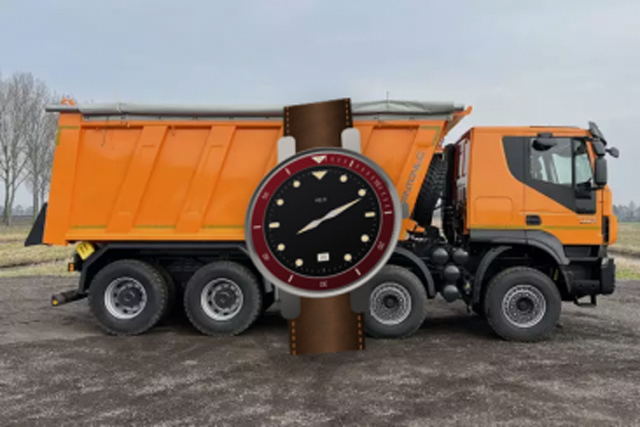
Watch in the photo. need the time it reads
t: 8:11
